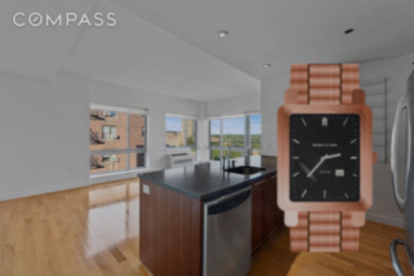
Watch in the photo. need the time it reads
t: 2:37
